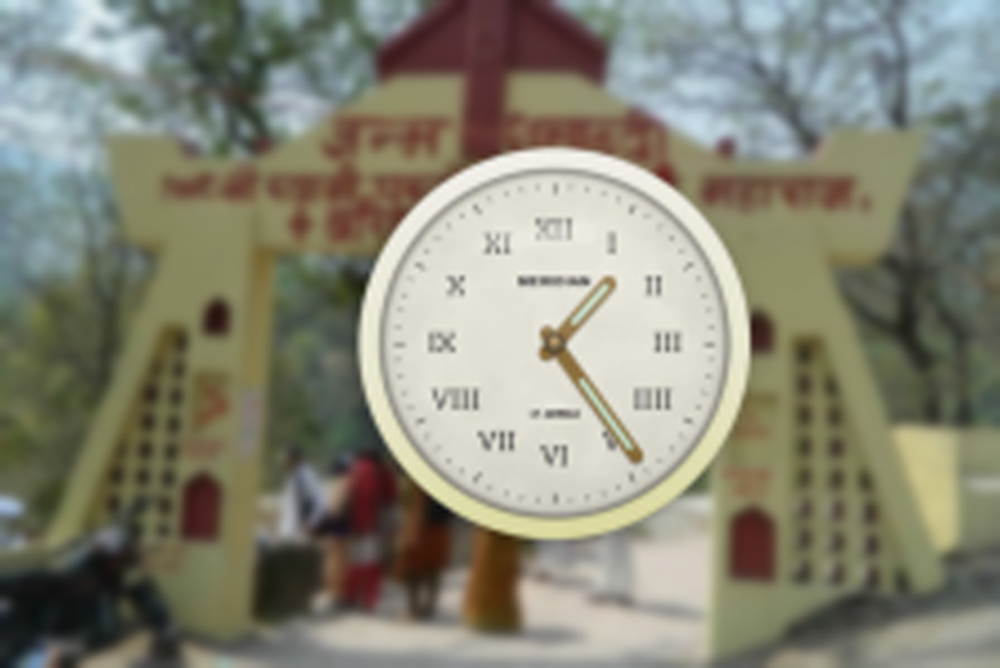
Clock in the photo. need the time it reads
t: 1:24
